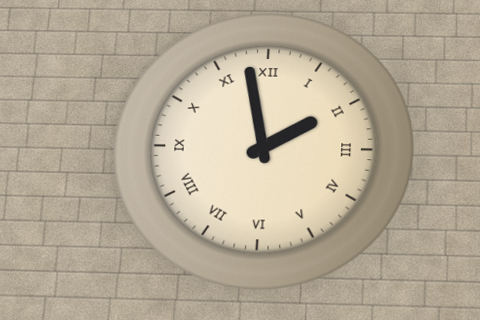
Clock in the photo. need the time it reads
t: 1:58
